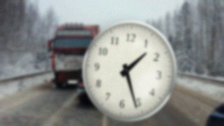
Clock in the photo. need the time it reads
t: 1:26
